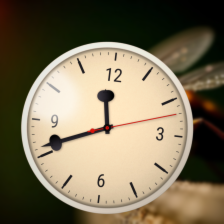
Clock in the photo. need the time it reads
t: 11:41:12
